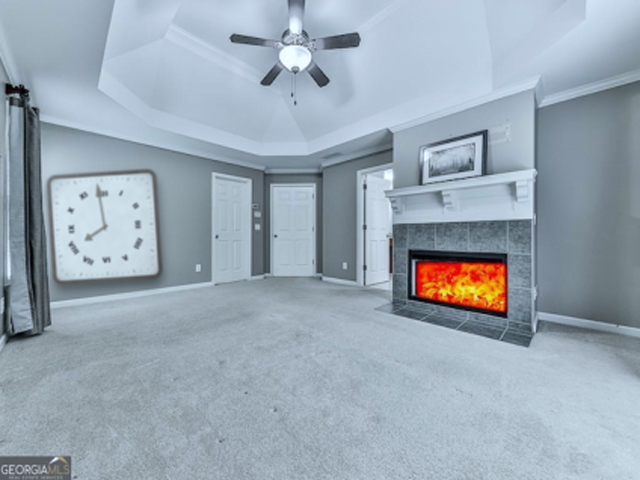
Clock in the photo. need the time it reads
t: 7:59
